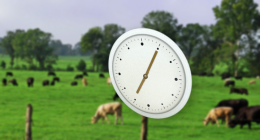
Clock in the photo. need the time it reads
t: 7:05
